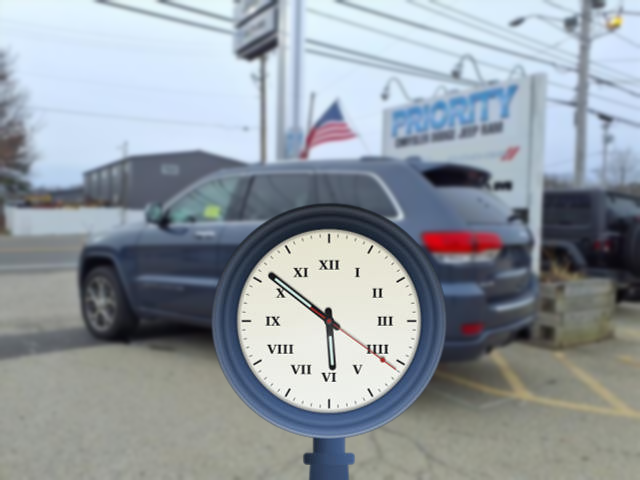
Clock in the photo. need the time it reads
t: 5:51:21
